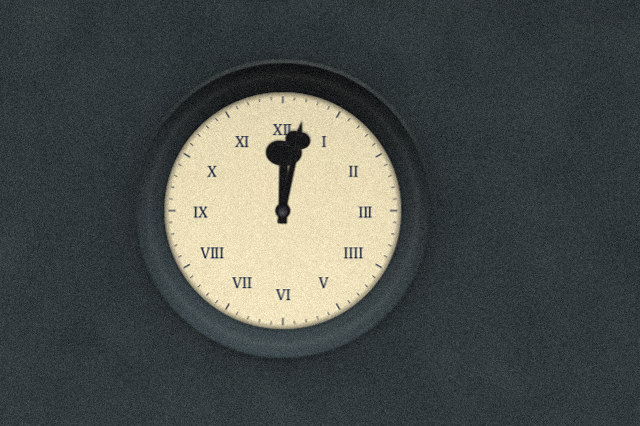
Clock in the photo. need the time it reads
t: 12:02
